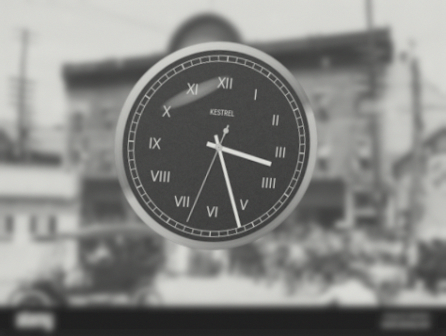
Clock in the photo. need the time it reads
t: 3:26:33
